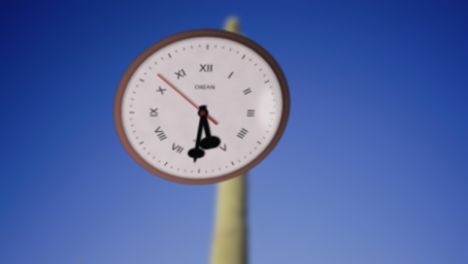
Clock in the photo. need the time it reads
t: 5:30:52
